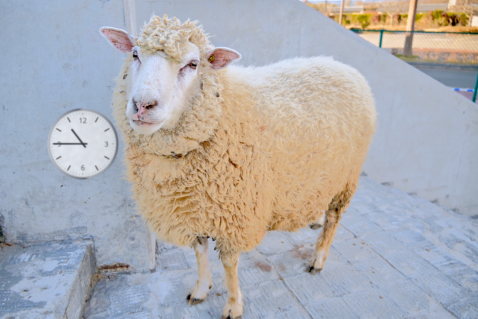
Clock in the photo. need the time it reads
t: 10:45
